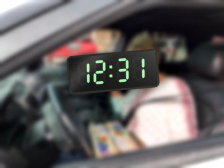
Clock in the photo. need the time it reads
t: 12:31
